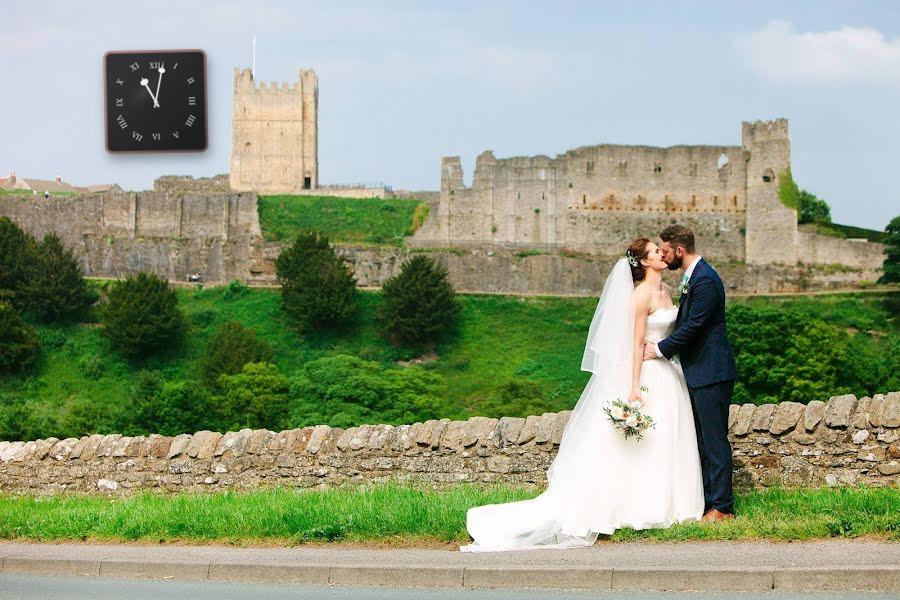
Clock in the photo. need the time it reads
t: 11:02
